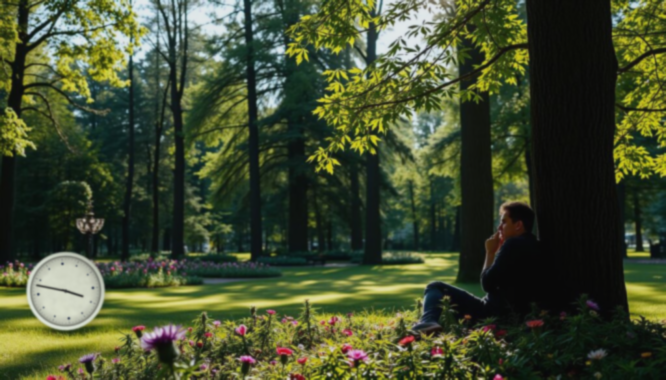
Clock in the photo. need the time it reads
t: 3:48
